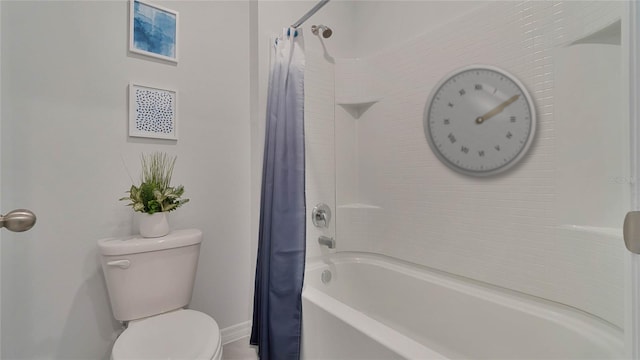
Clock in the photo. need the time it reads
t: 2:10
